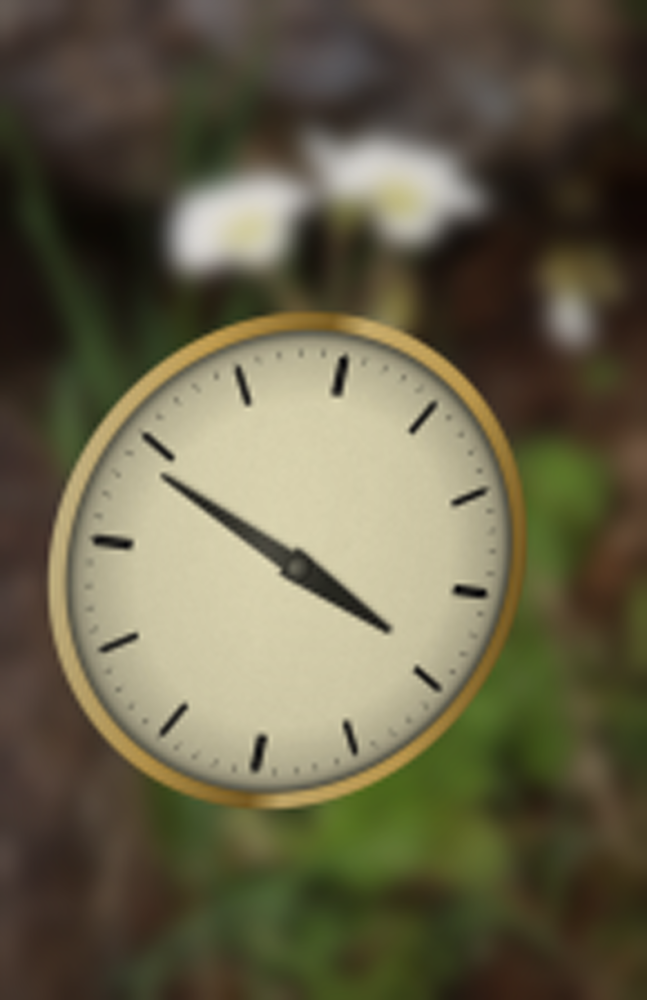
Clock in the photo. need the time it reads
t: 3:49
